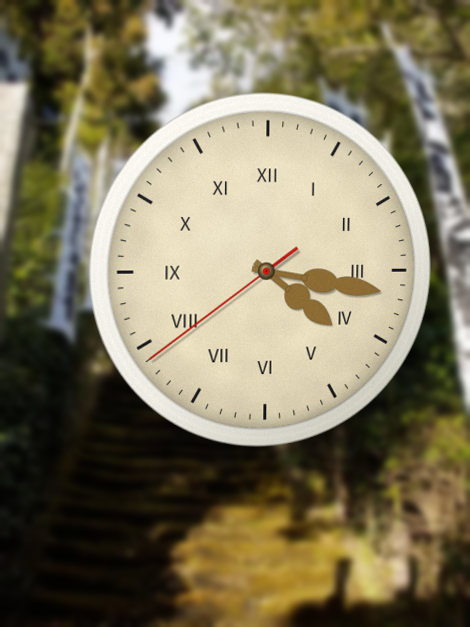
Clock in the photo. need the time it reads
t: 4:16:39
